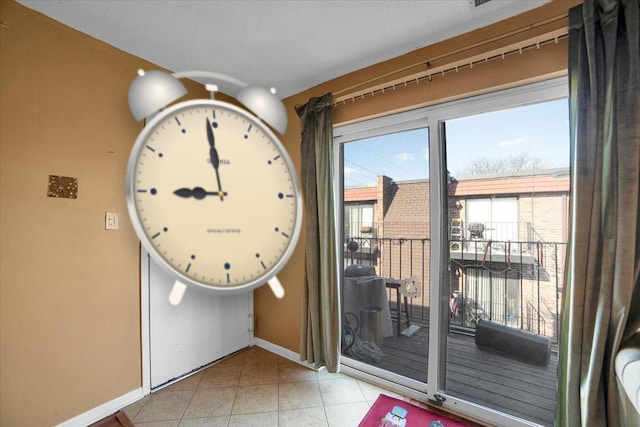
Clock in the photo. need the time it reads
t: 8:59
